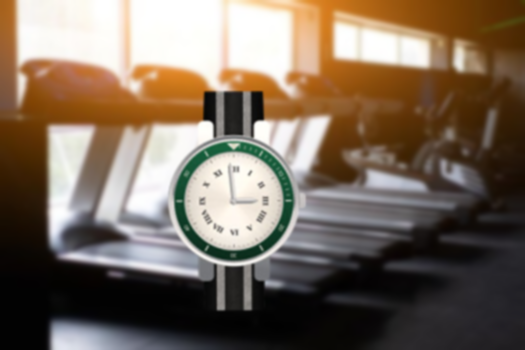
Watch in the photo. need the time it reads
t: 2:59
